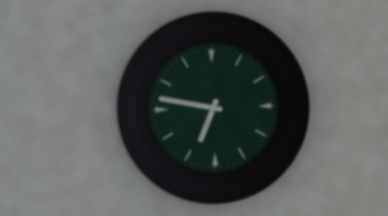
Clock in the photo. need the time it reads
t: 6:47
